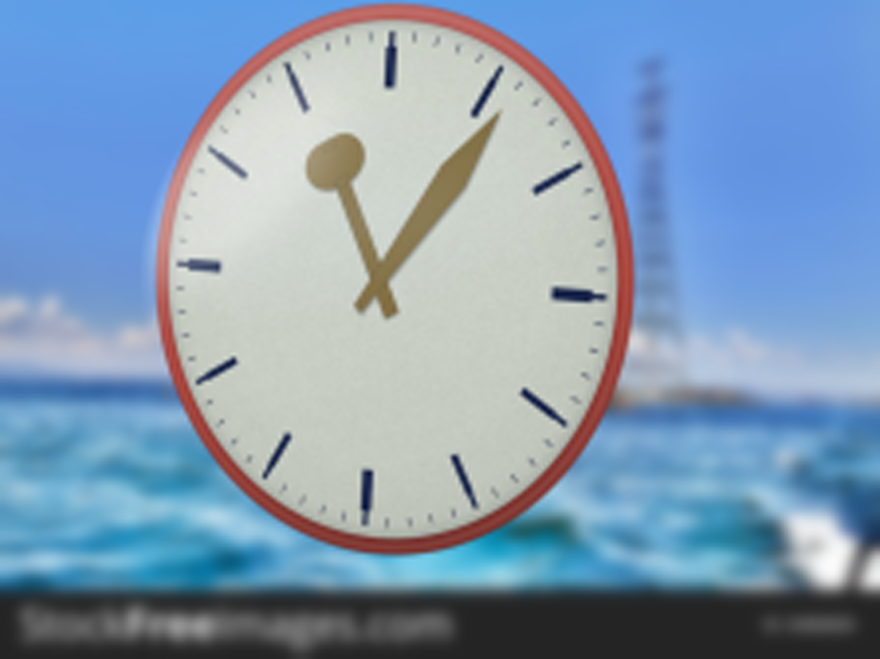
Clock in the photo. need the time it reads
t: 11:06
